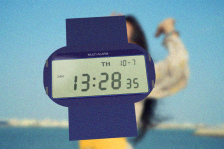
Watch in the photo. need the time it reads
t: 13:28:35
